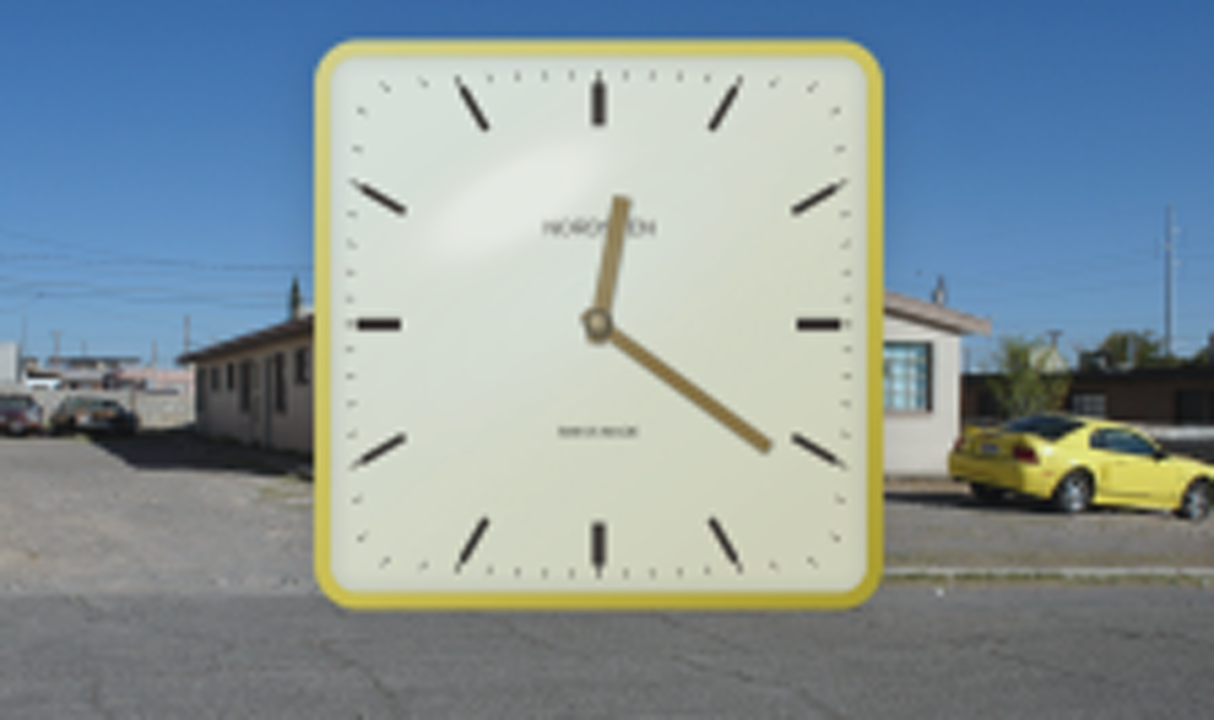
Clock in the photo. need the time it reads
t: 12:21
